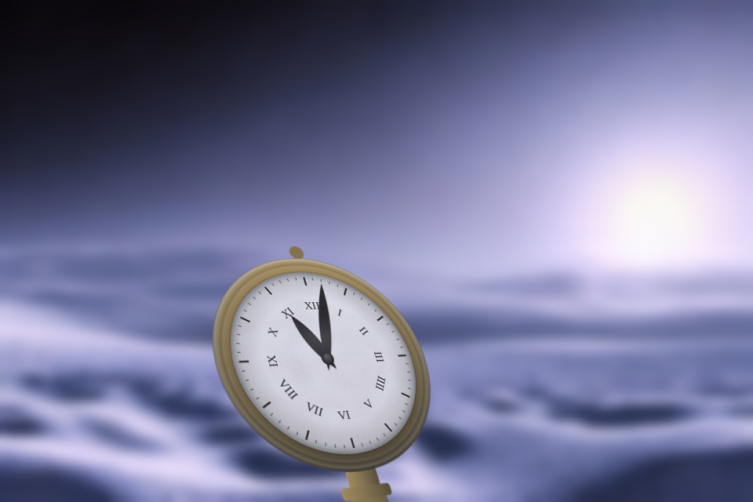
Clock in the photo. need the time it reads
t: 11:02
